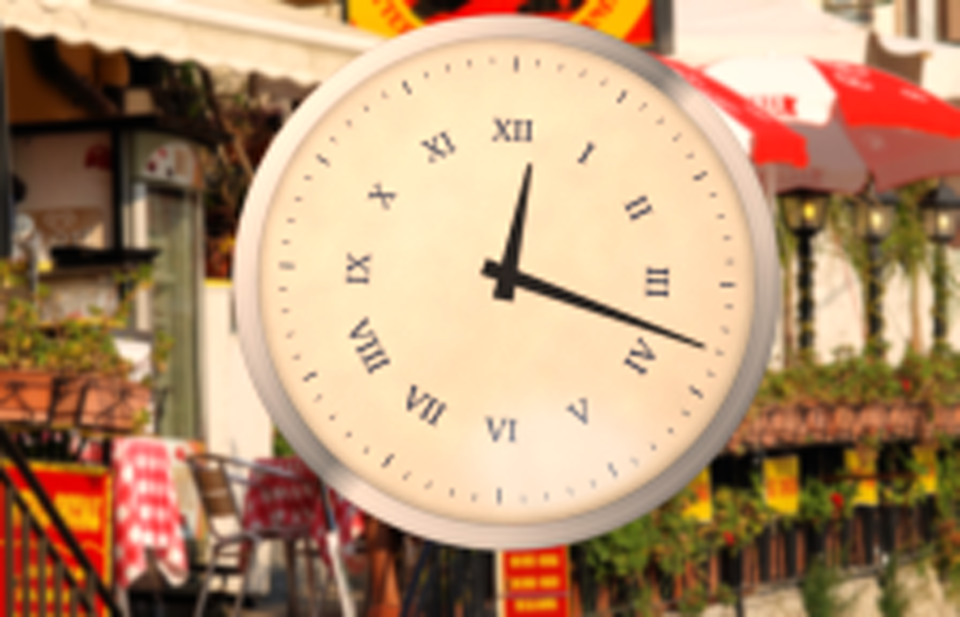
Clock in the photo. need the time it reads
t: 12:18
